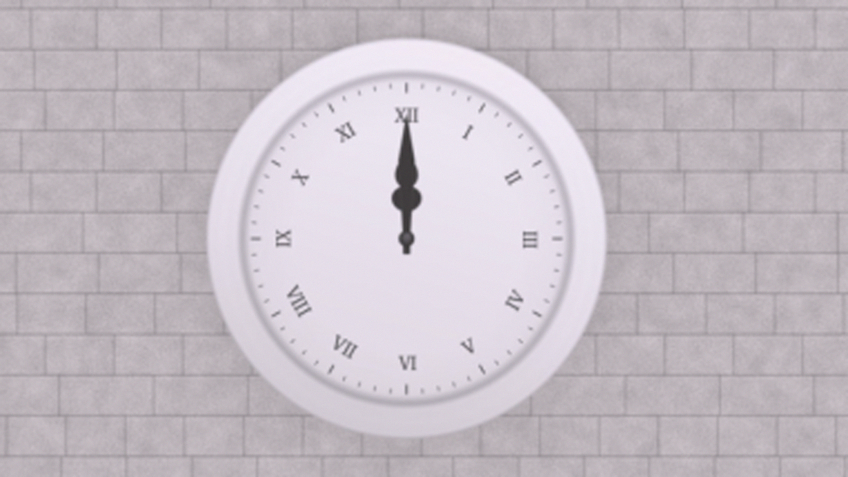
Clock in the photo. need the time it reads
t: 12:00
